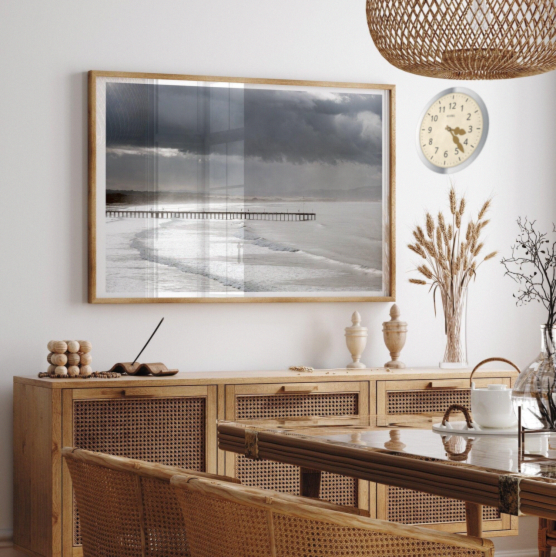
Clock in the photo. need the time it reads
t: 3:23
